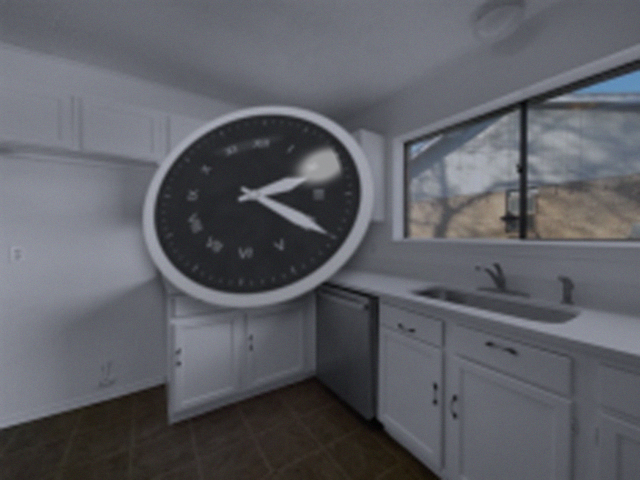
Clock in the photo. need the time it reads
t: 2:20
